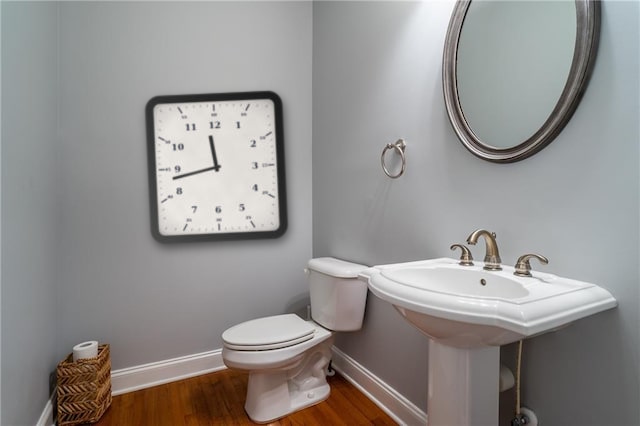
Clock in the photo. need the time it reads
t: 11:43
